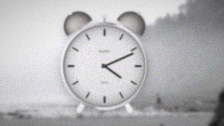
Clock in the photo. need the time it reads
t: 4:11
